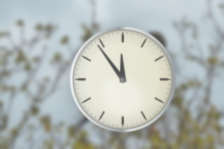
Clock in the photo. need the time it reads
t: 11:54
